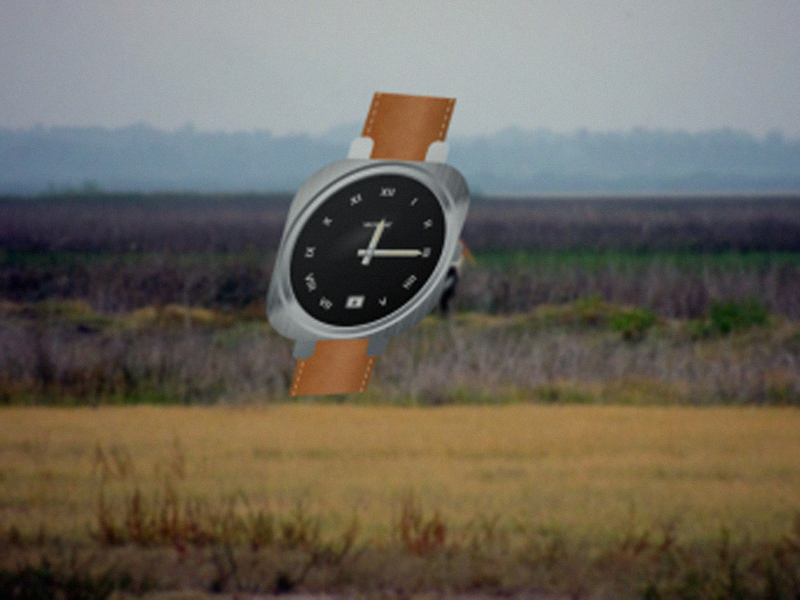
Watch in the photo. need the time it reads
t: 12:15
